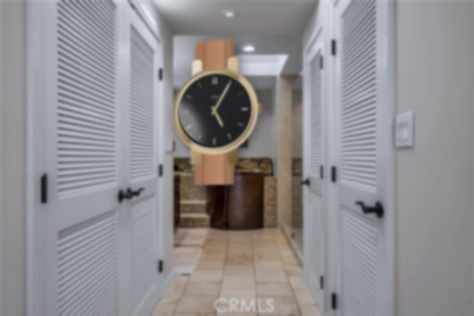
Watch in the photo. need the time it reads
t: 5:05
